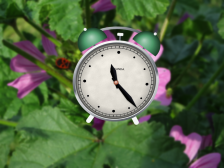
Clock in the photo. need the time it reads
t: 11:23
